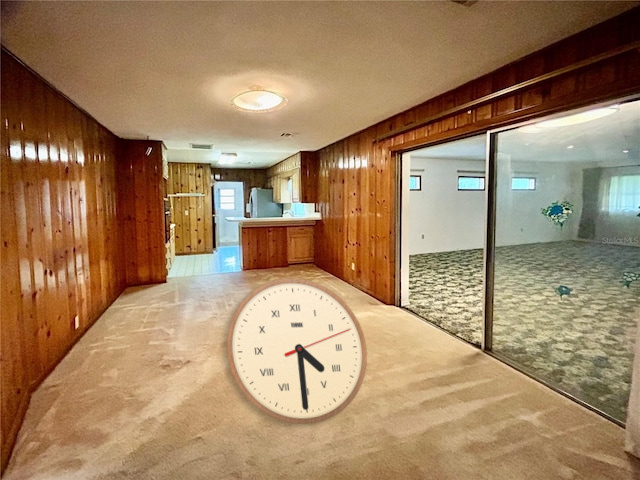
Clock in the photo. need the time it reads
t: 4:30:12
